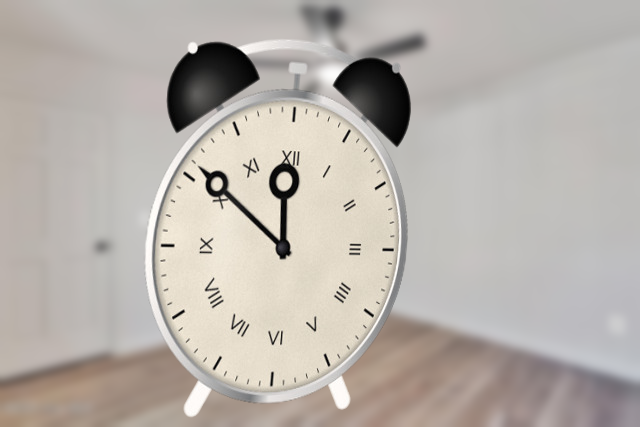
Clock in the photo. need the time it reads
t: 11:51
